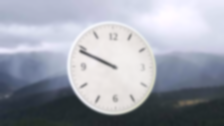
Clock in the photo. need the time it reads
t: 9:49
